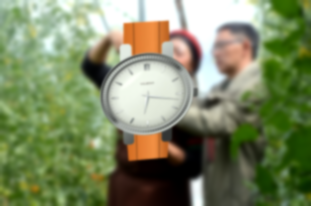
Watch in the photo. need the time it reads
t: 6:17
